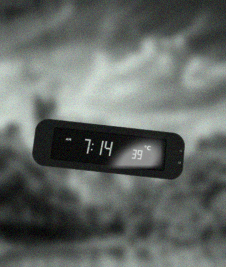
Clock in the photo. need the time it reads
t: 7:14
